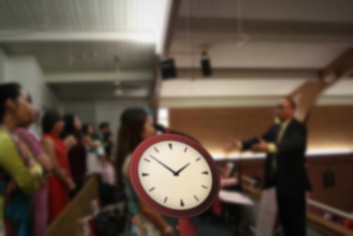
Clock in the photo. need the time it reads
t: 1:52
